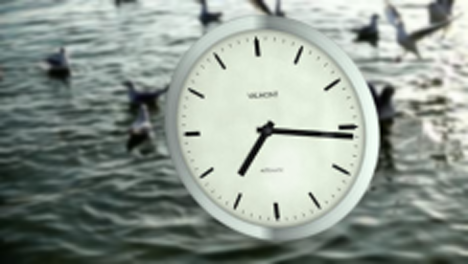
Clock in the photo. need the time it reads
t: 7:16
